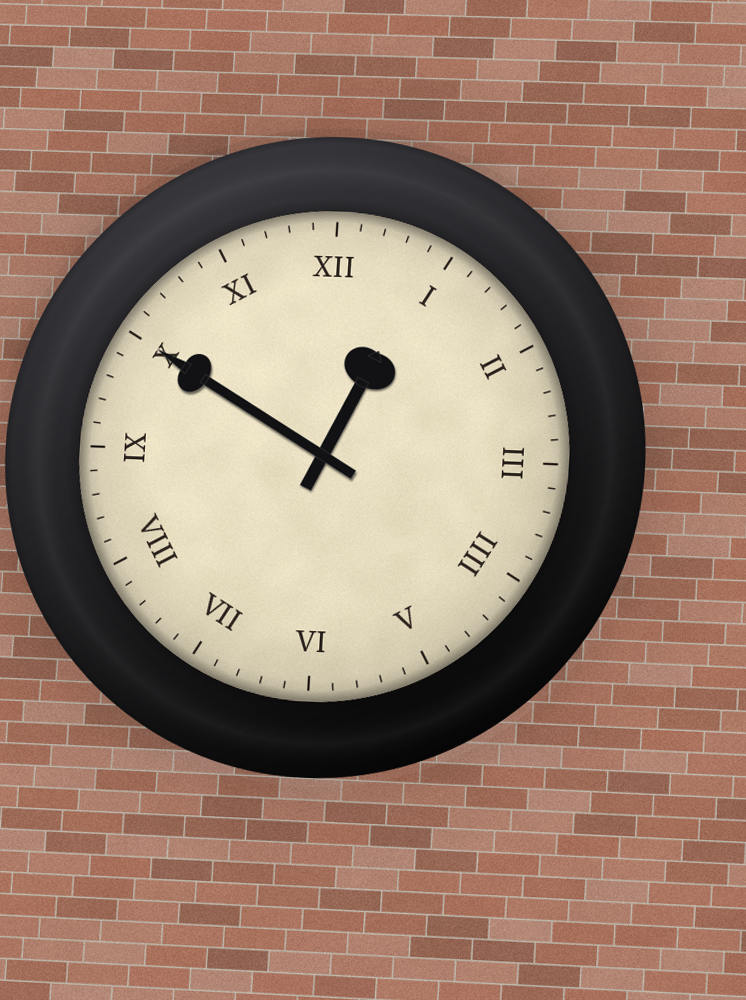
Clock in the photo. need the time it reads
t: 12:50
